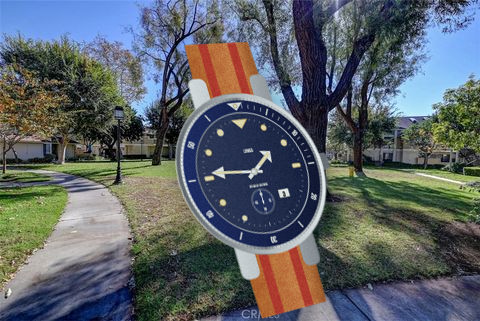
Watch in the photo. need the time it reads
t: 1:46
